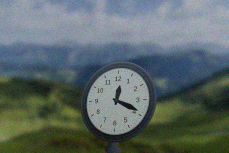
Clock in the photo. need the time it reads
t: 12:19
